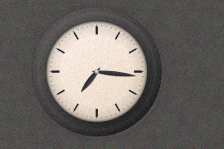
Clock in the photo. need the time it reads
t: 7:16
